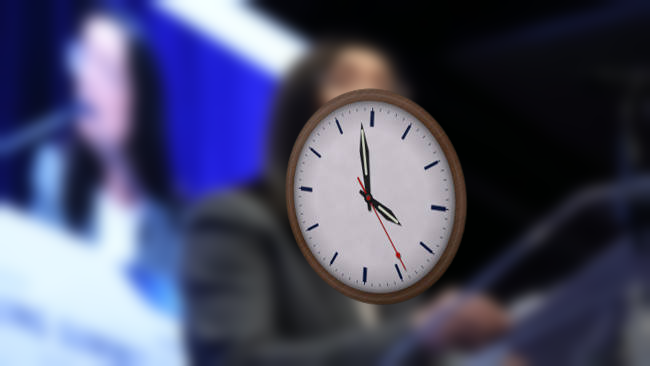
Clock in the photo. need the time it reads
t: 3:58:24
